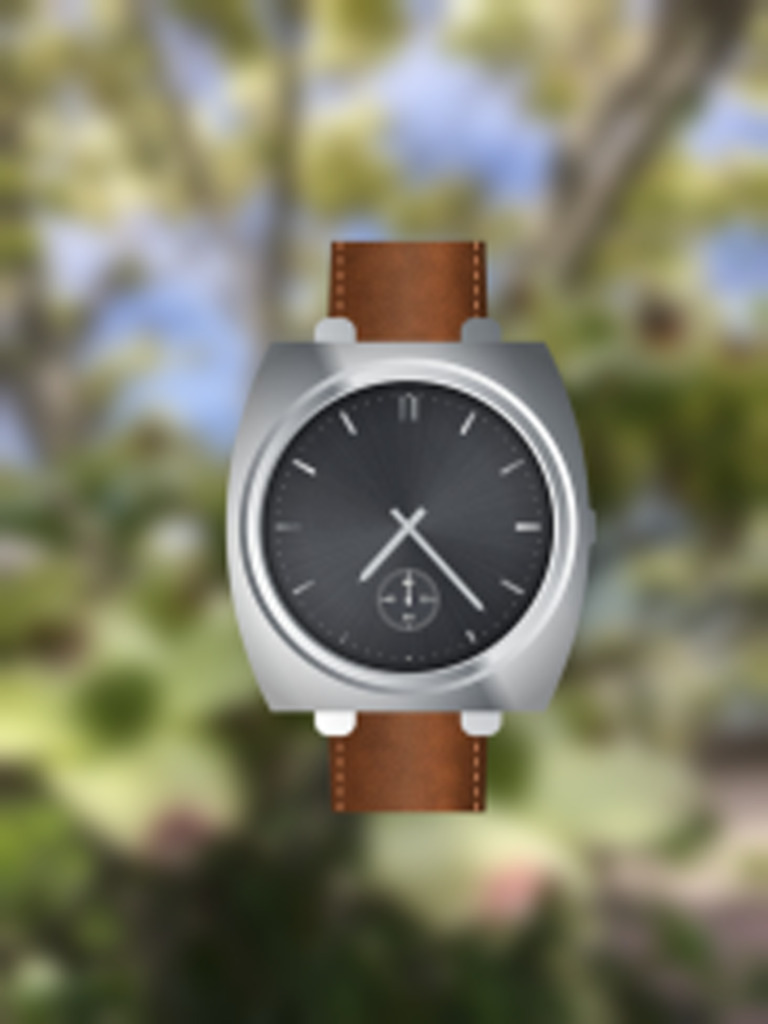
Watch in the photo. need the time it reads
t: 7:23
